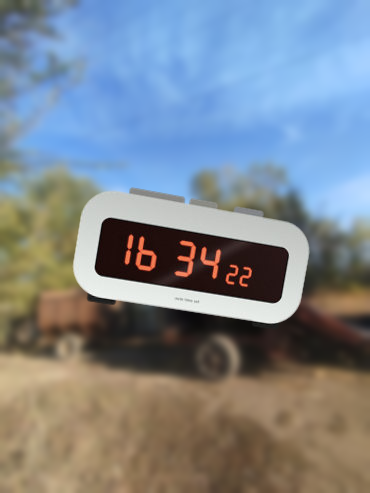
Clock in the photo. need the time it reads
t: 16:34:22
